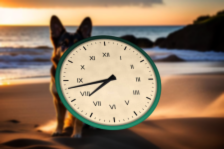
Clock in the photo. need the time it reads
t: 7:43
